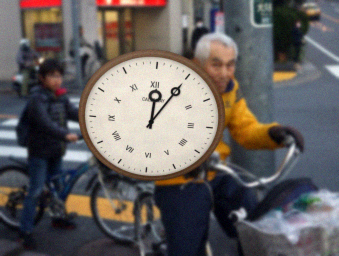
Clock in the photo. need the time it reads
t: 12:05
